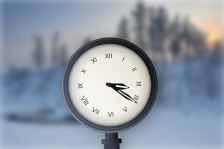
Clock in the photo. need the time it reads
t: 3:21
